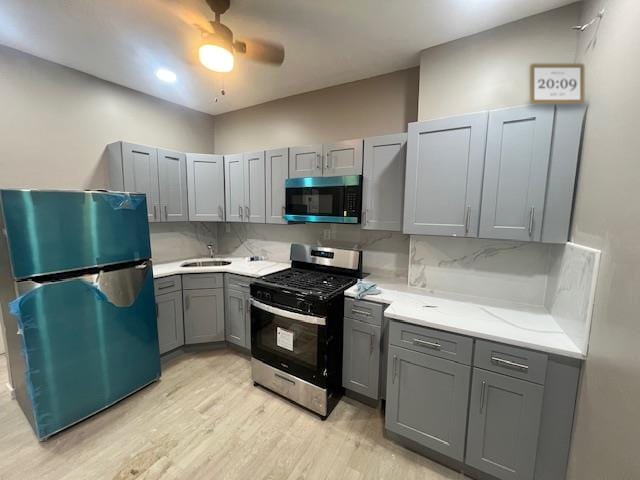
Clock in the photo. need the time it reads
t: 20:09
